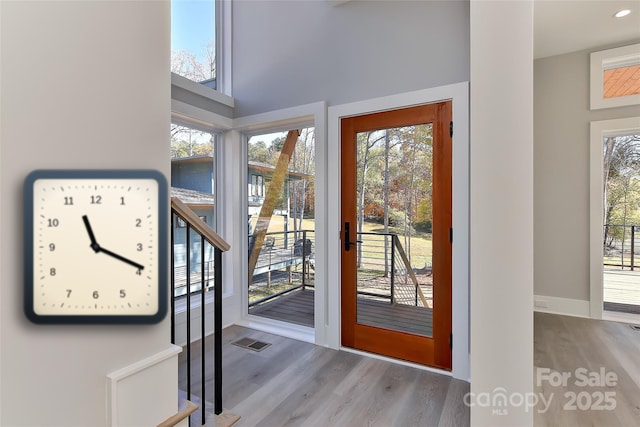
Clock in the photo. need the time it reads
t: 11:19
